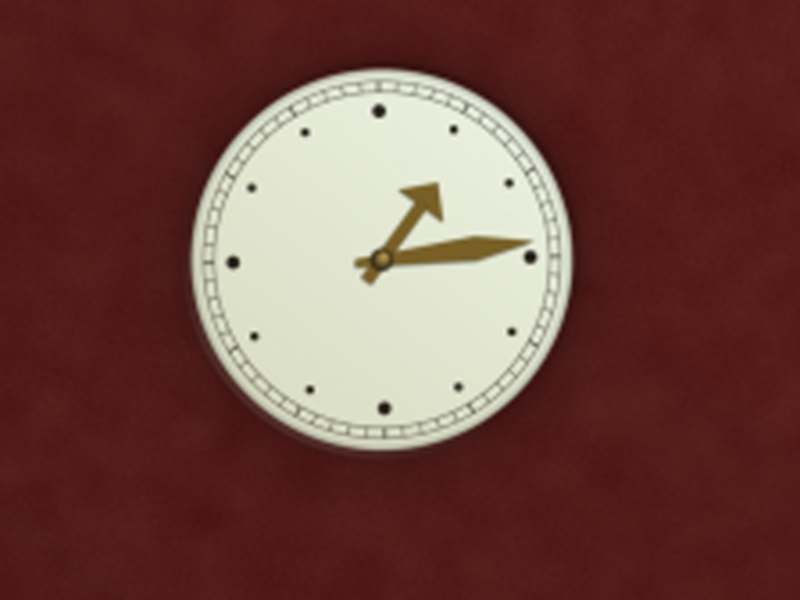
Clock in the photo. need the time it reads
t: 1:14
